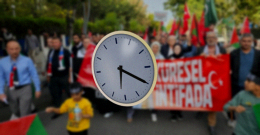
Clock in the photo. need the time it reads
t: 6:20
